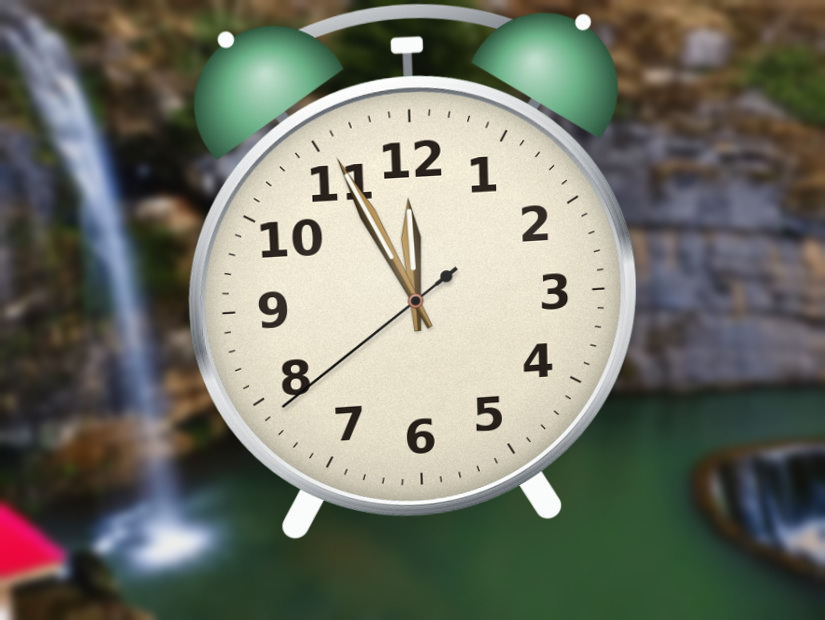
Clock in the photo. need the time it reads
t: 11:55:39
